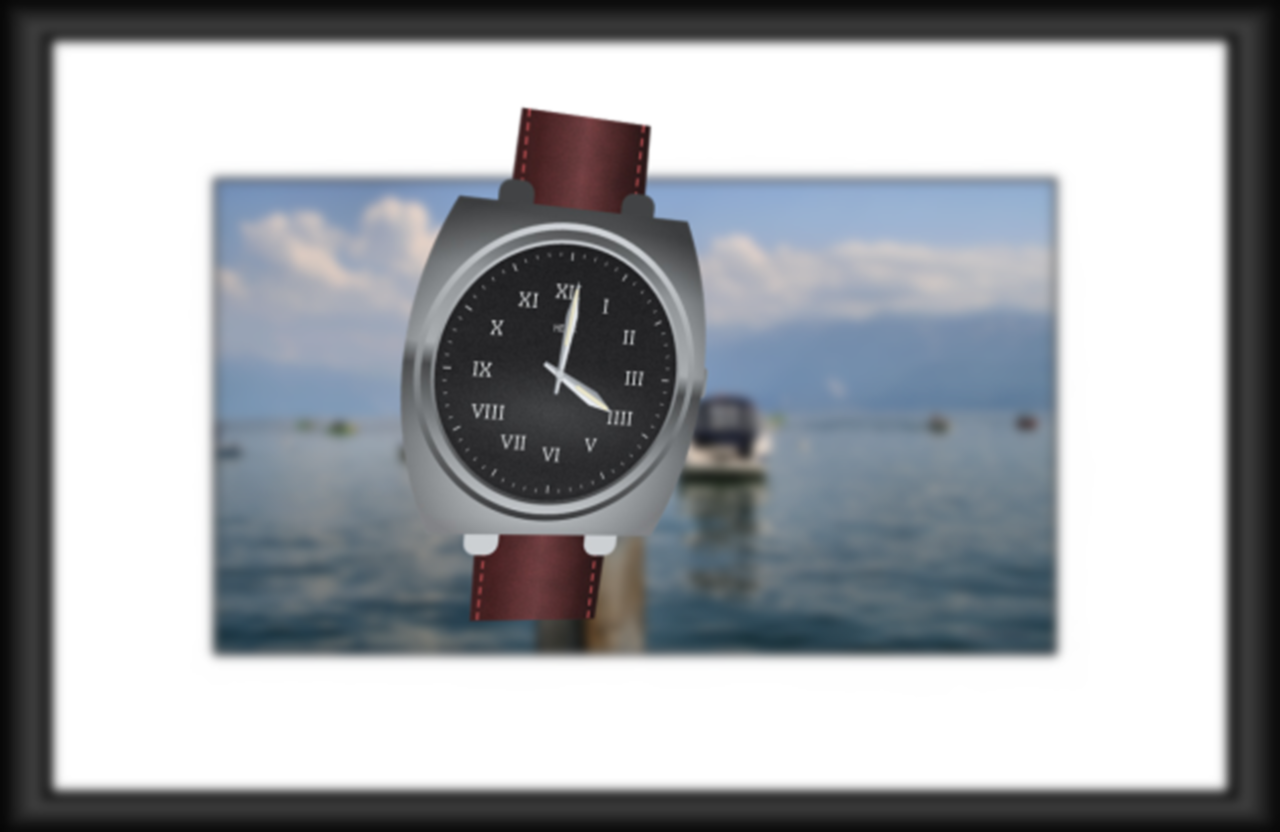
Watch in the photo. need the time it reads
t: 4:01
